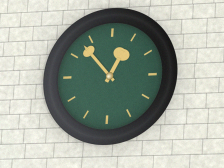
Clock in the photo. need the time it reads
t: 12:53
